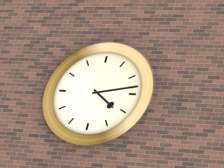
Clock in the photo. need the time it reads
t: 4:13
